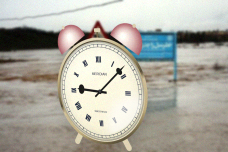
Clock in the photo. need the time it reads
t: 9:08
